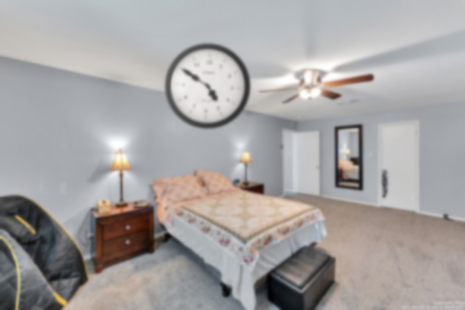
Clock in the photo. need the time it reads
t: 4:50
